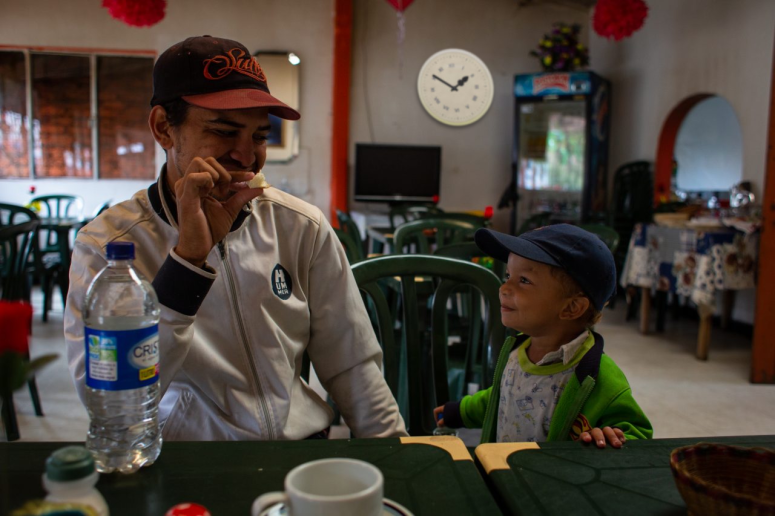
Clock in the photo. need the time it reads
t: 1:51
